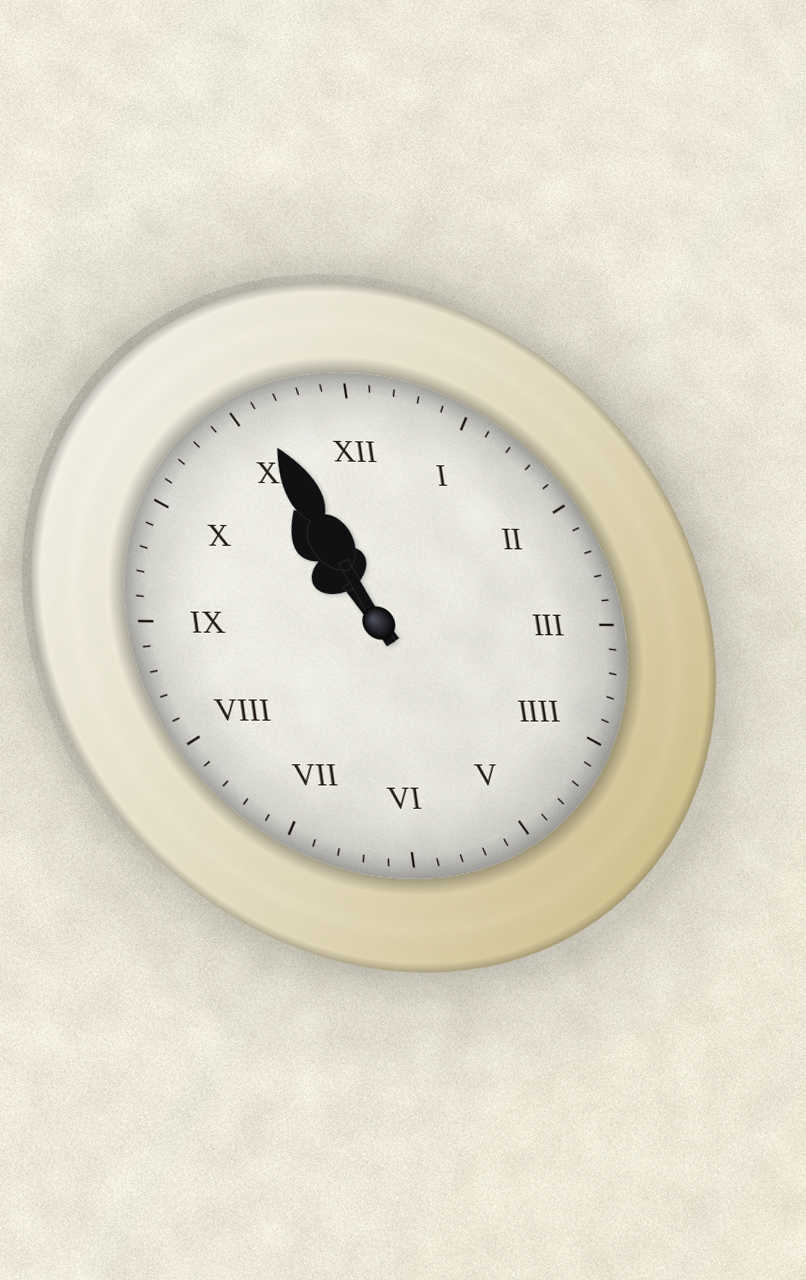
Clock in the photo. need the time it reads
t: 10:56
